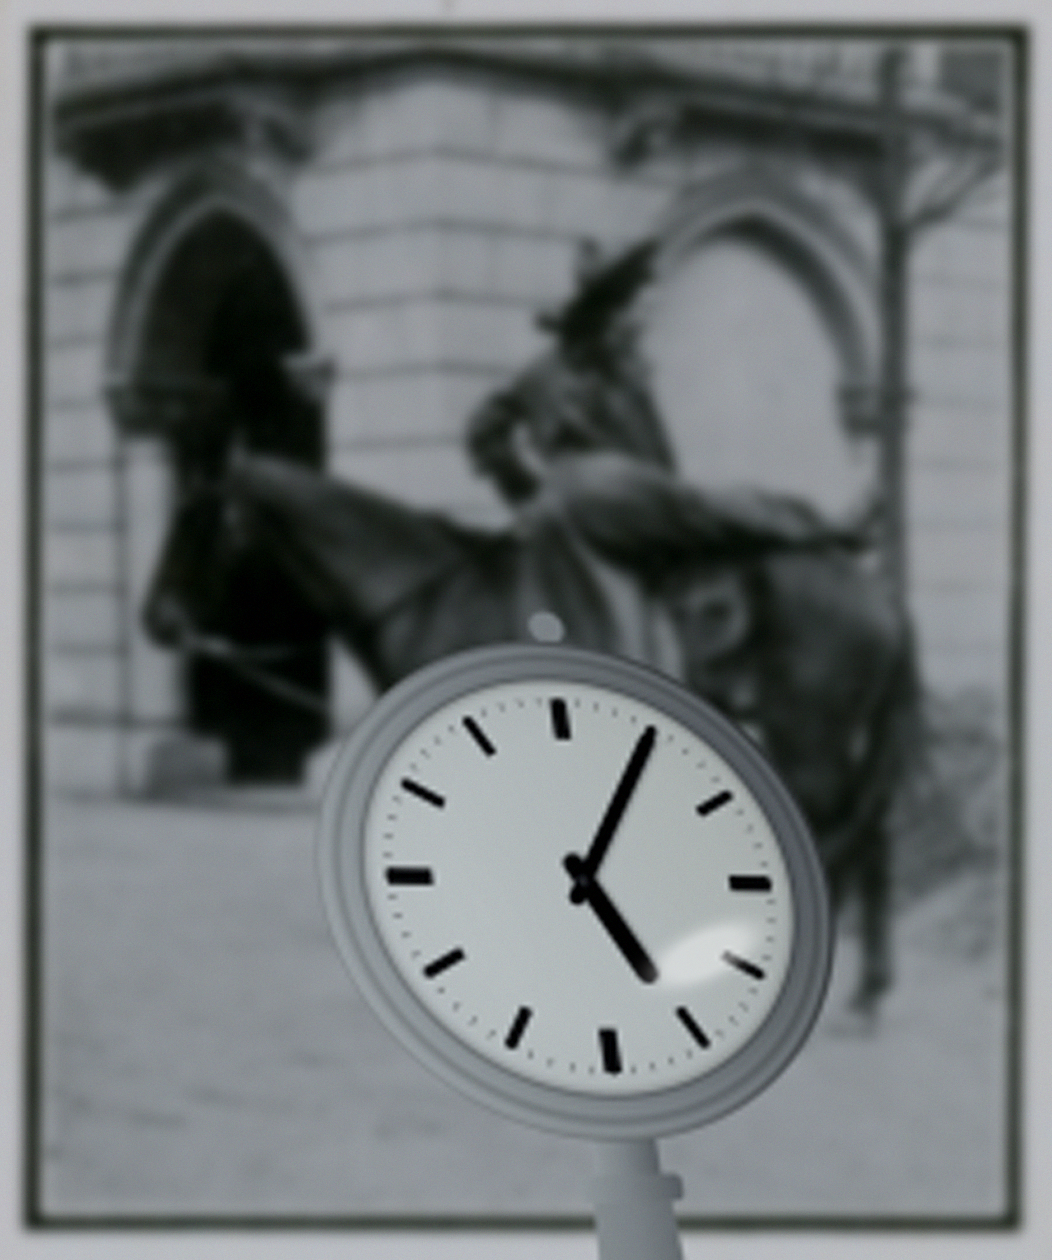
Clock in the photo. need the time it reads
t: 5:05
